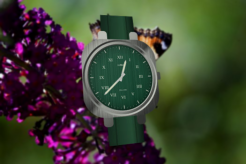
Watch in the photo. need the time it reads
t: 12:38
